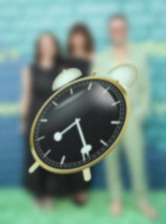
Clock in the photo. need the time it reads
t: 7:24
